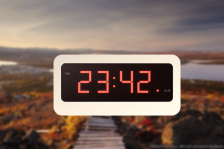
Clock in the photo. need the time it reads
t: 23:42
